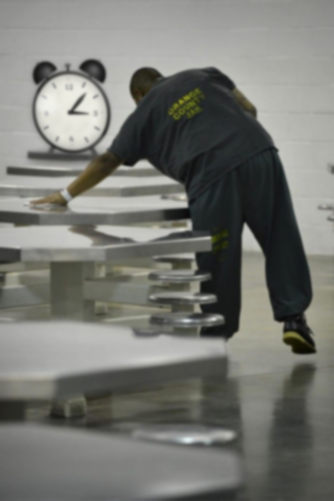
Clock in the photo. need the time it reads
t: 3:07
